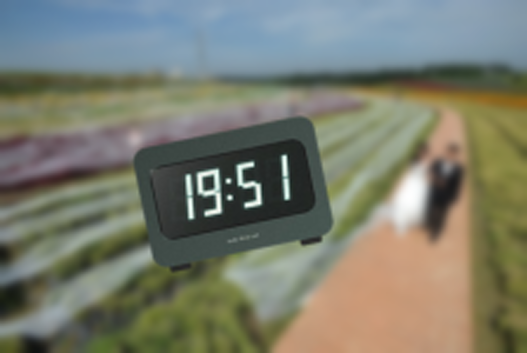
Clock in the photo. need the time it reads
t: 19:51
